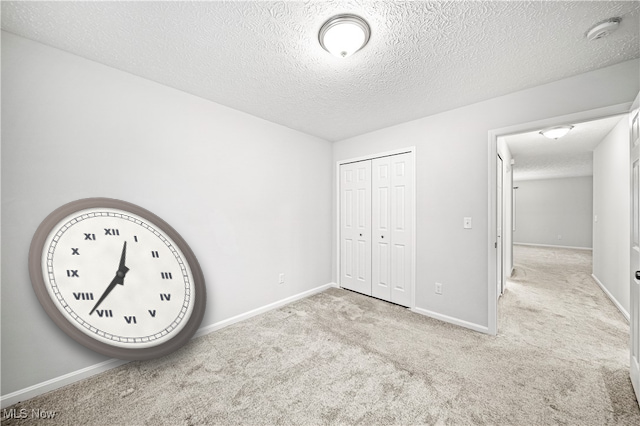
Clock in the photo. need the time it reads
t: 12:37
